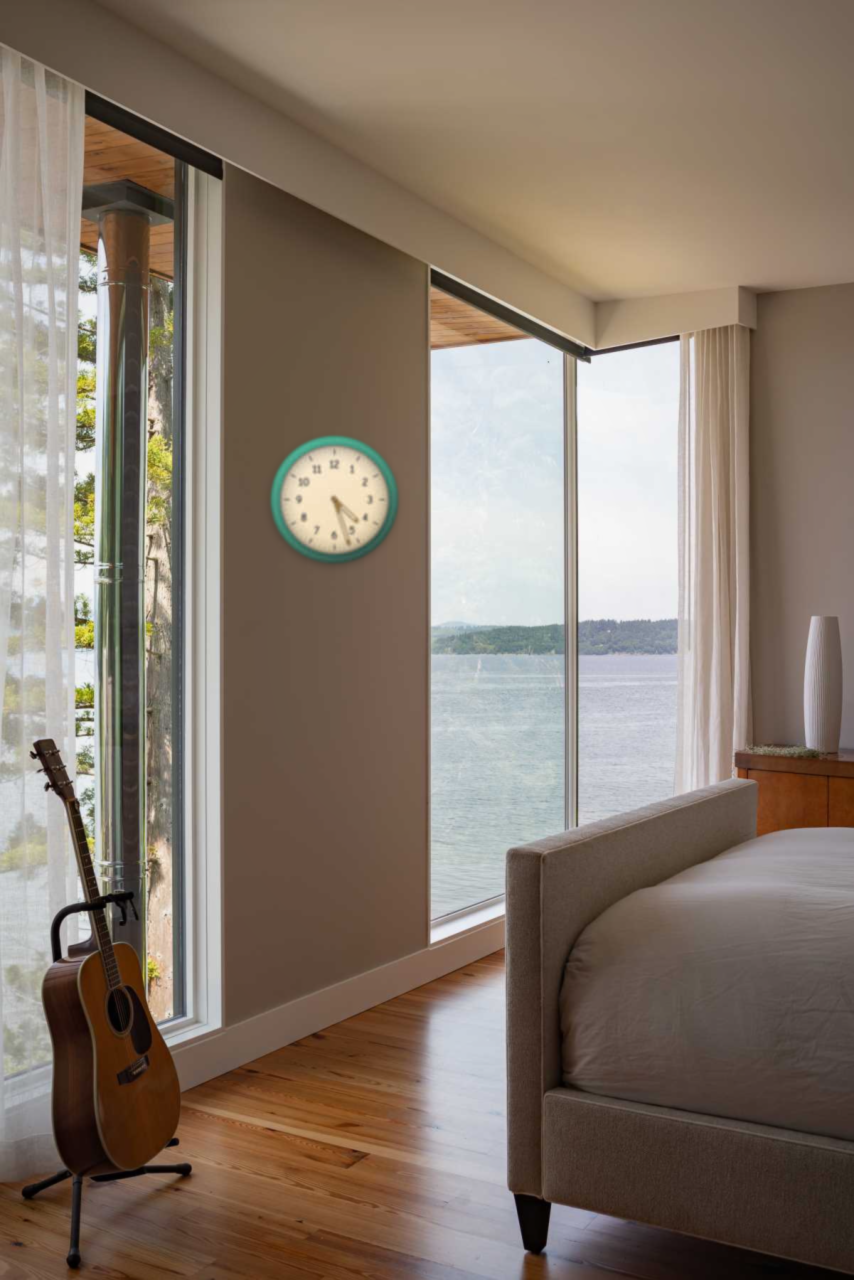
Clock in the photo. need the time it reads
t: 4:27
